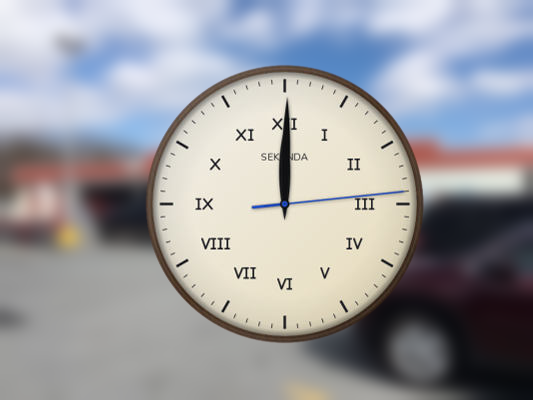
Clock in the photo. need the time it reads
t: 12:00:14
